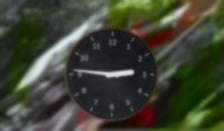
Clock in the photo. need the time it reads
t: 2:46
